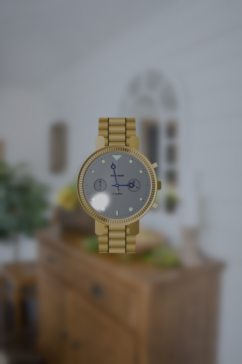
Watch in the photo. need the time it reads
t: 2:58
